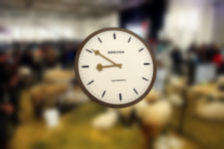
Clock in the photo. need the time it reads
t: 8:51
